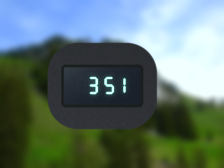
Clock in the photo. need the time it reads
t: 3:51
